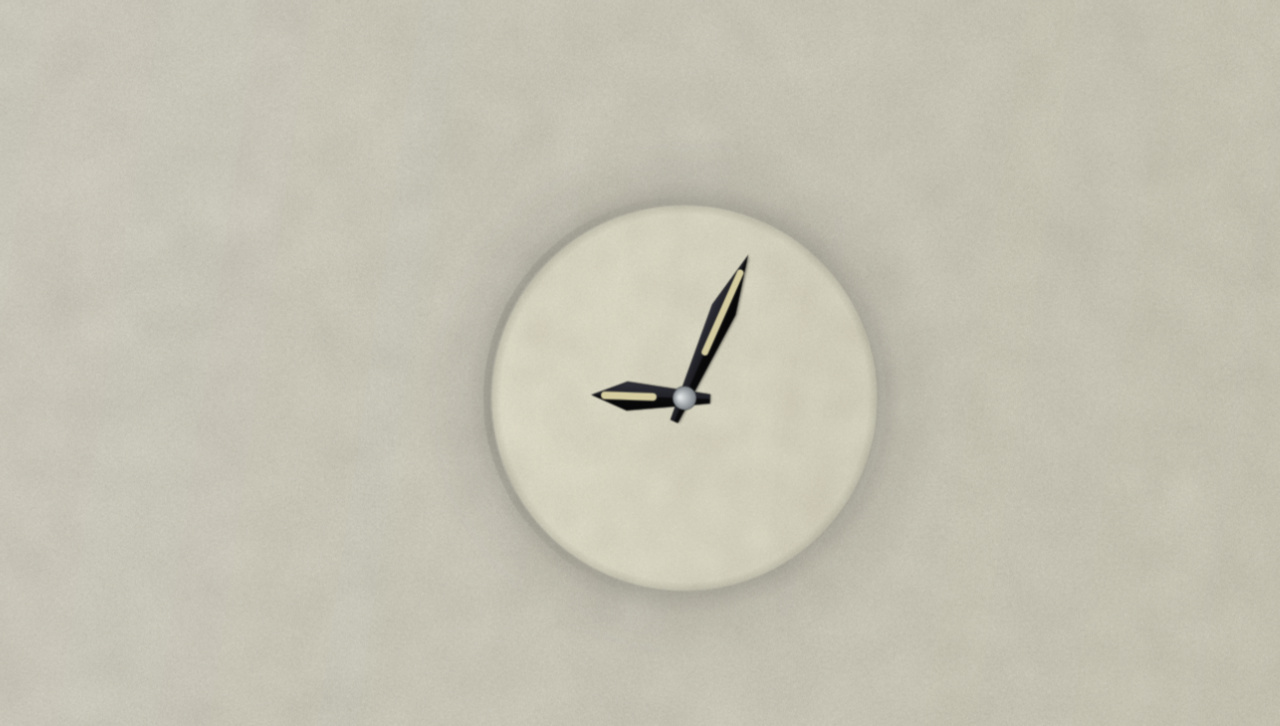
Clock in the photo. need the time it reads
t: 9:04
